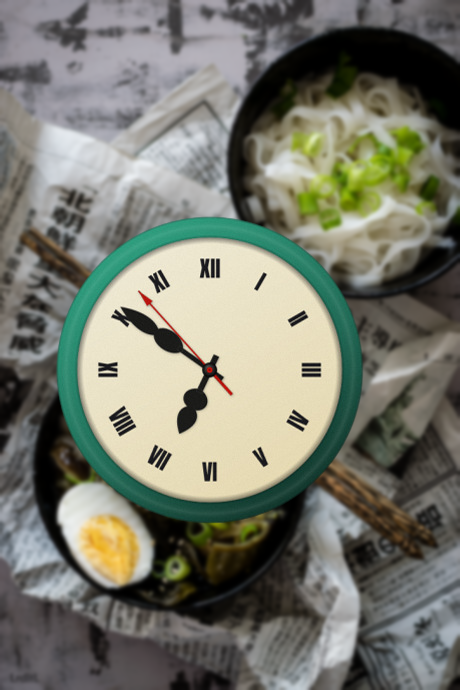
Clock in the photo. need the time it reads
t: 6:50:53
